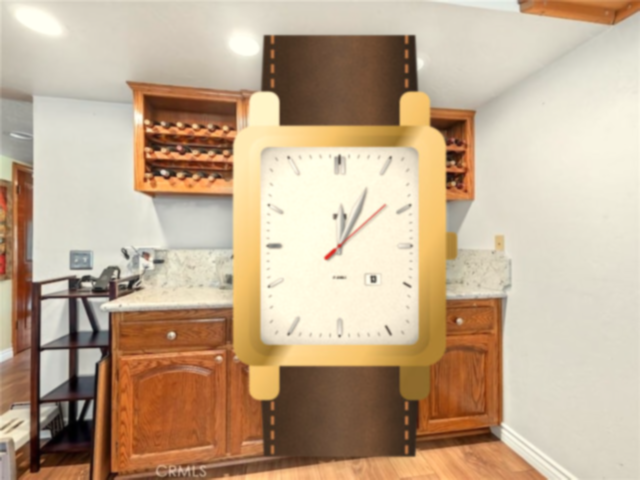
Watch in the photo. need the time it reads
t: 12:04:08
